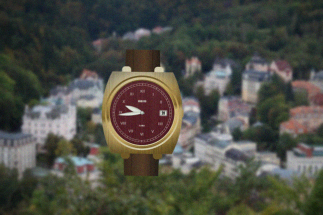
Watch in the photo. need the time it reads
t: 9:44
